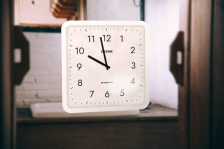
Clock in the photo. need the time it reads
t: 9:58
